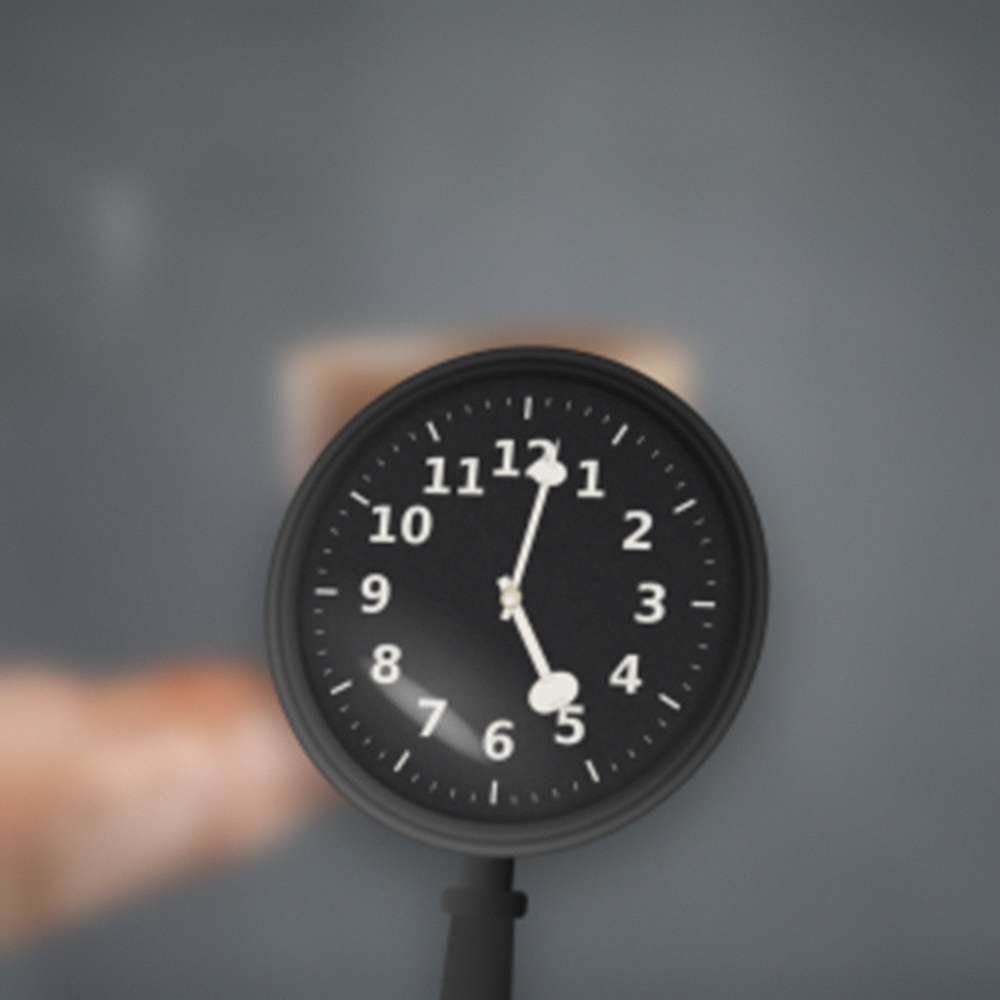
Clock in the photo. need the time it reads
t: 5:02
